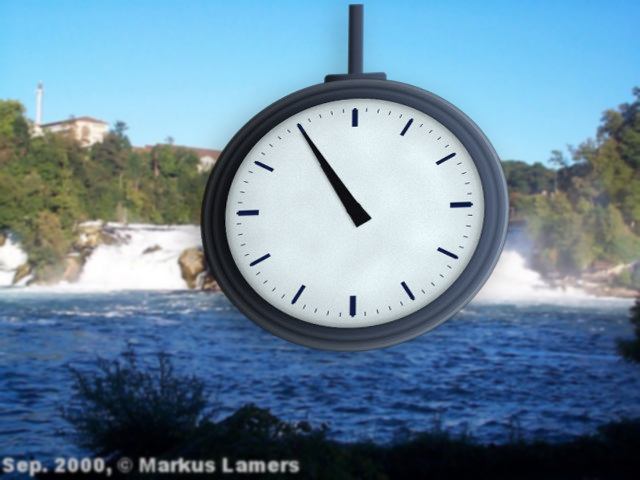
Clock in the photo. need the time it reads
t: 10:55
